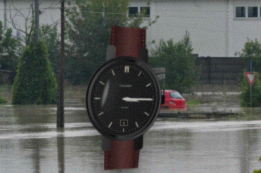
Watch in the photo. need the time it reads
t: 3:15
